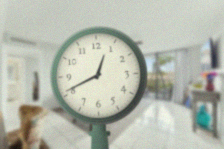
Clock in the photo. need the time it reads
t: 12:41
